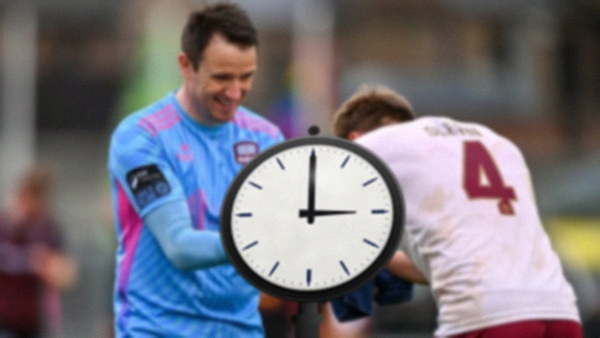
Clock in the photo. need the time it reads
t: 3:00
